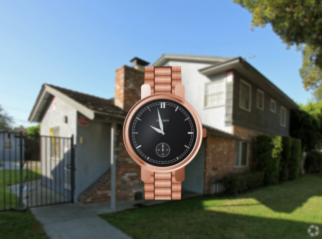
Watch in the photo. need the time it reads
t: 9:58
